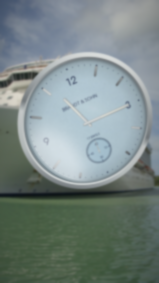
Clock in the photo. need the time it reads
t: 11:15
